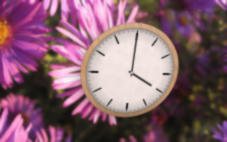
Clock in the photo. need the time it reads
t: 4:00
